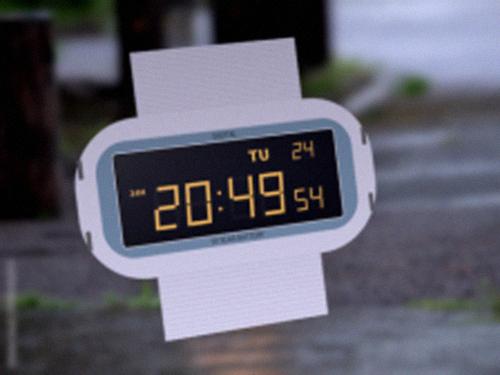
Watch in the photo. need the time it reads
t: 20:49:54
